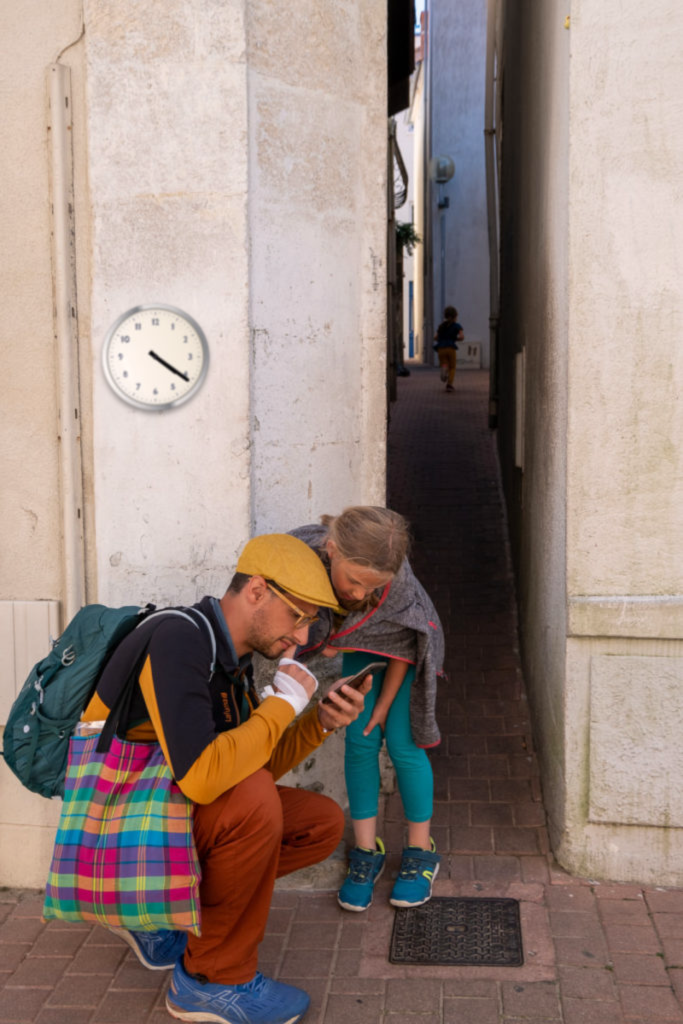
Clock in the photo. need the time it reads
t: 4:21
